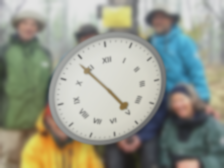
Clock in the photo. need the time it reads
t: 4:54
